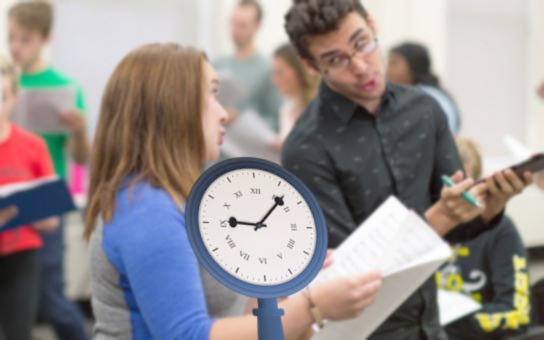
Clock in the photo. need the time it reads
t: 9:07
